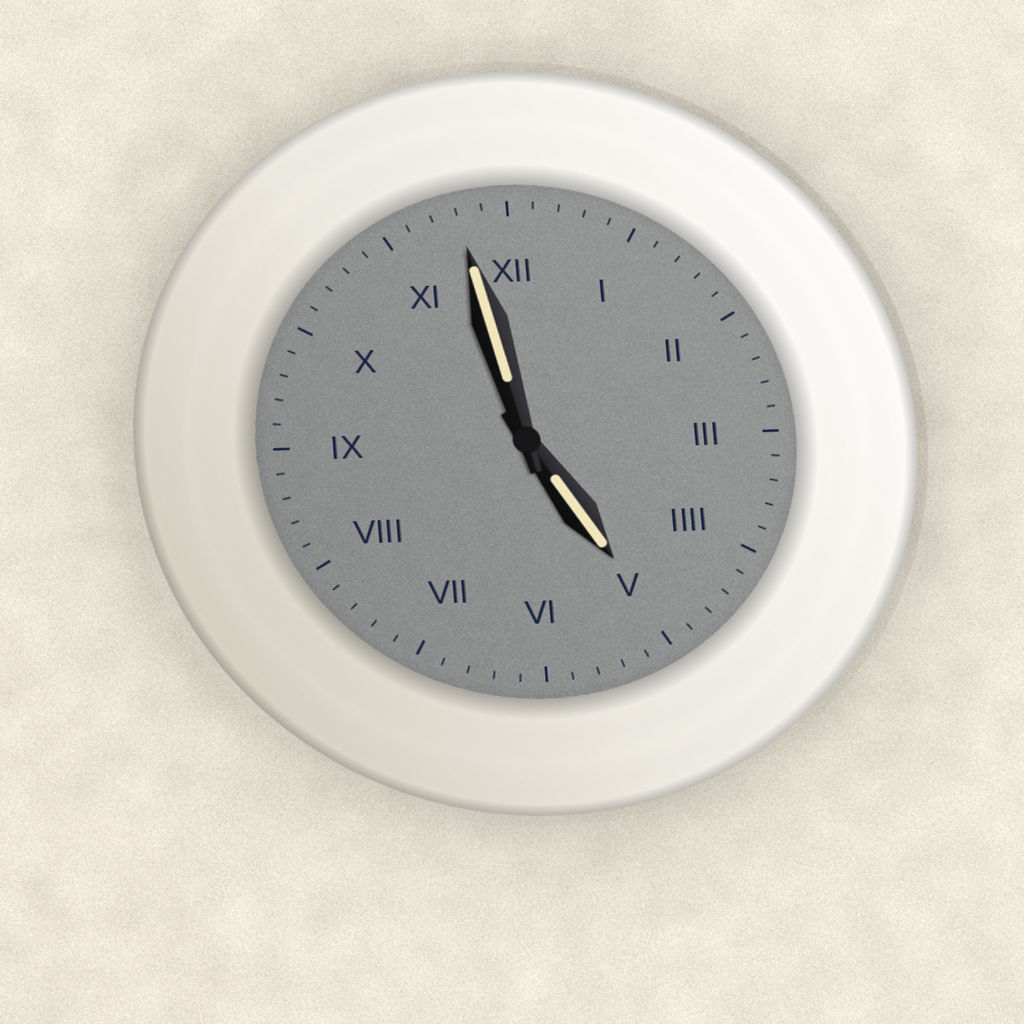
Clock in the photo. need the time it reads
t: 4:58
